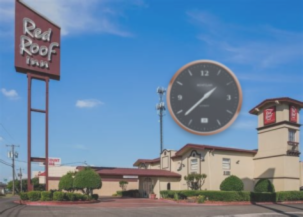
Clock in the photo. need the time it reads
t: 1:38
